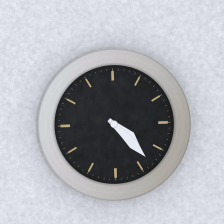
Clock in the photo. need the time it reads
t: 4:23
